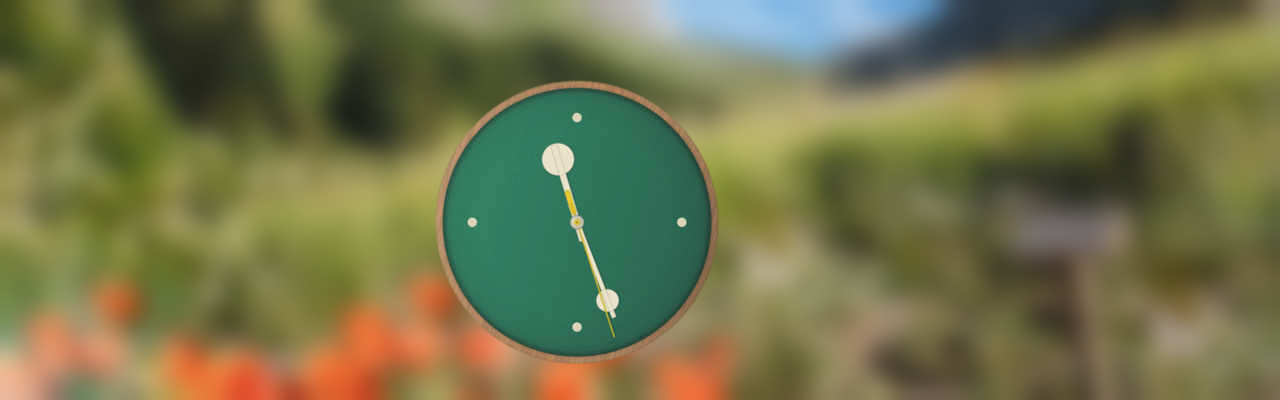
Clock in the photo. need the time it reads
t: 11:26:27
